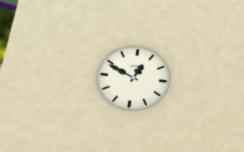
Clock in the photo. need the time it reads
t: 12:49
